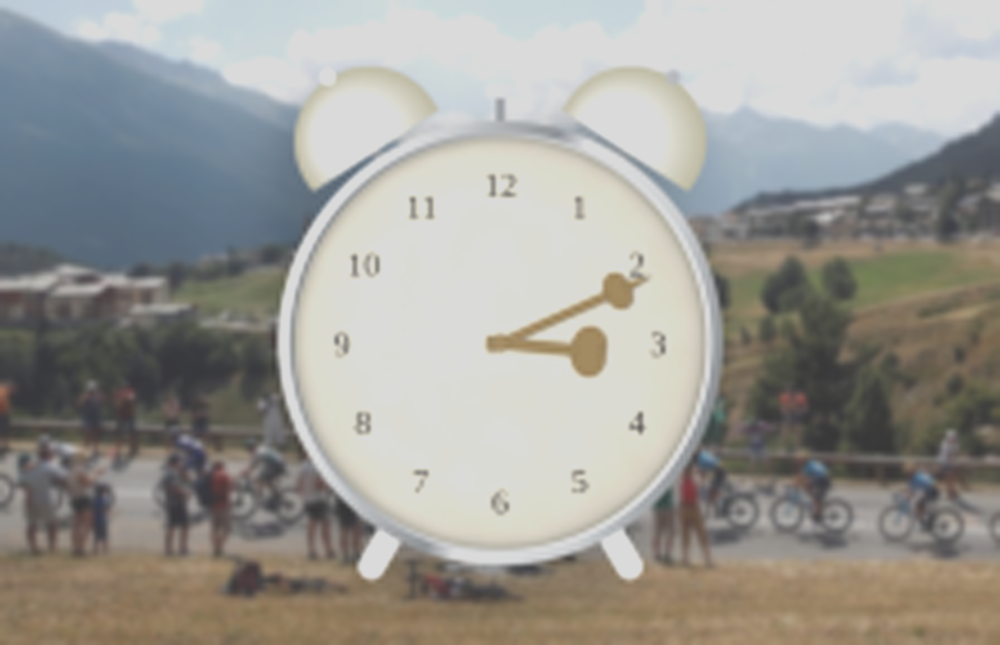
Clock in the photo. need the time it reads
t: 3:11
